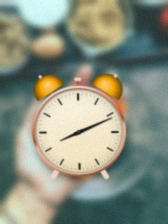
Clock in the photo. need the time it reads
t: 8:11
